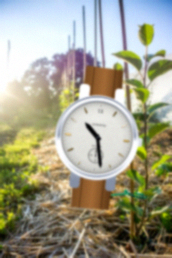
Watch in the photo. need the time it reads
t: 10:28
